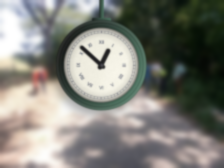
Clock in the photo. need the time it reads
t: 12:52
